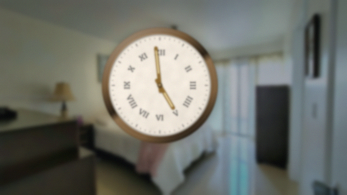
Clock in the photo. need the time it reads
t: 4:59
